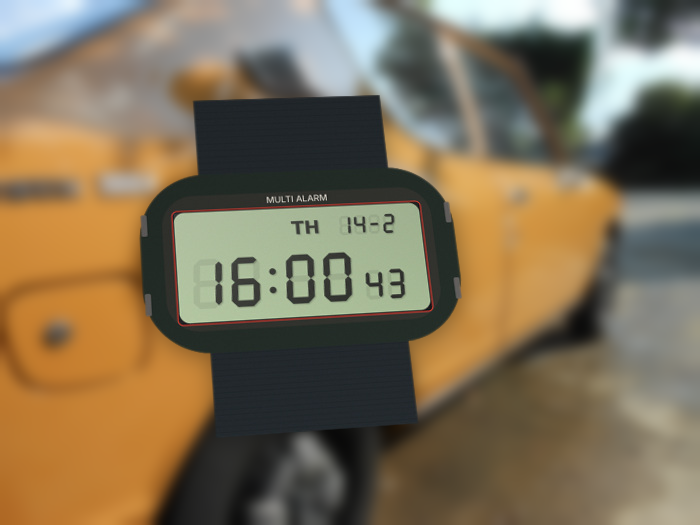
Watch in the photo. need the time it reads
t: 16:00:43
